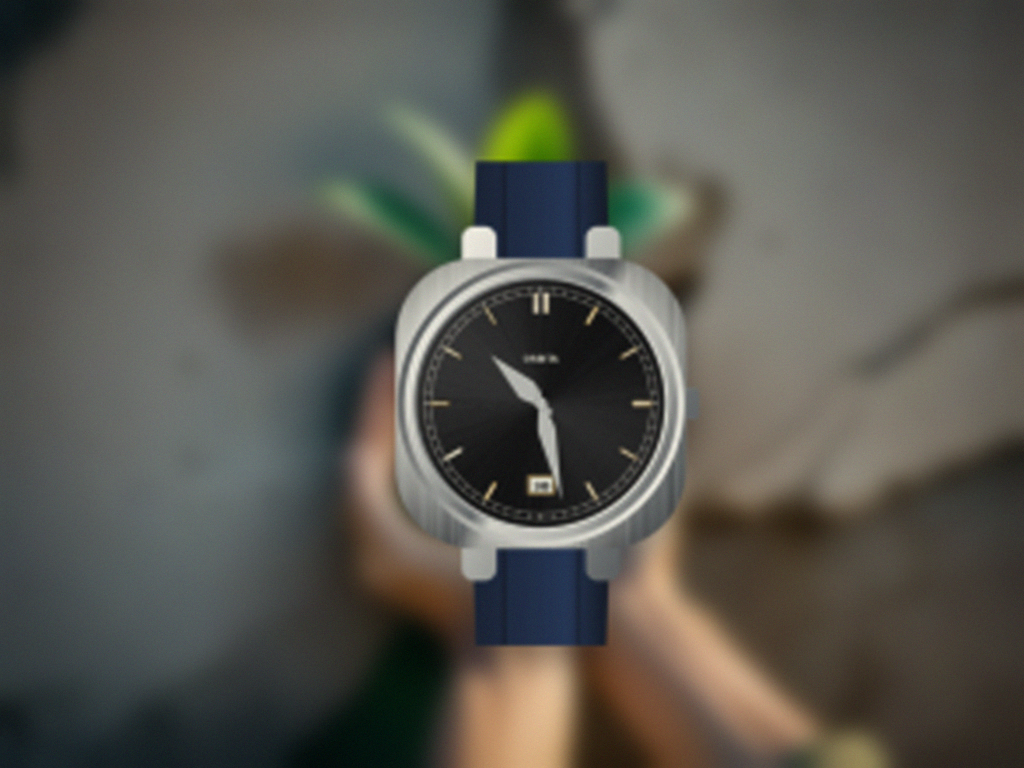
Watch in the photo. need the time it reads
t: 10:28
